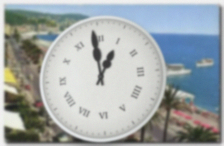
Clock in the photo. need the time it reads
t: 12:59
